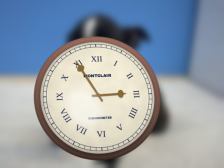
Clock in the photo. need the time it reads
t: 2:55
